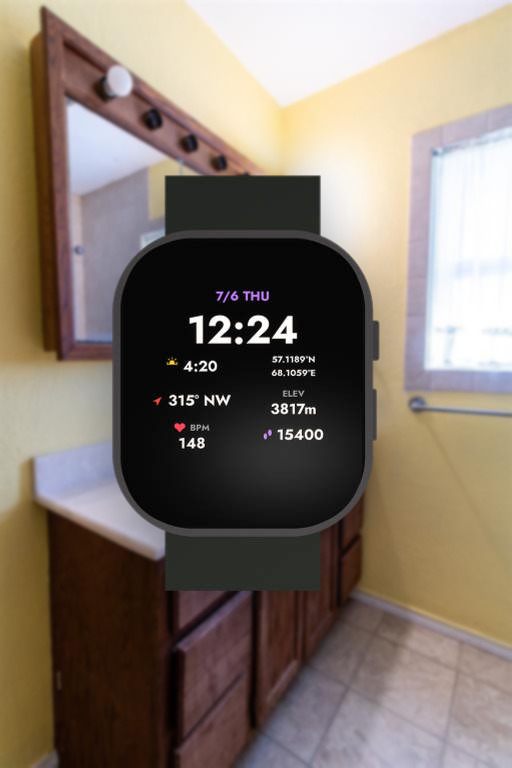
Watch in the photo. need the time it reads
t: 12:24
